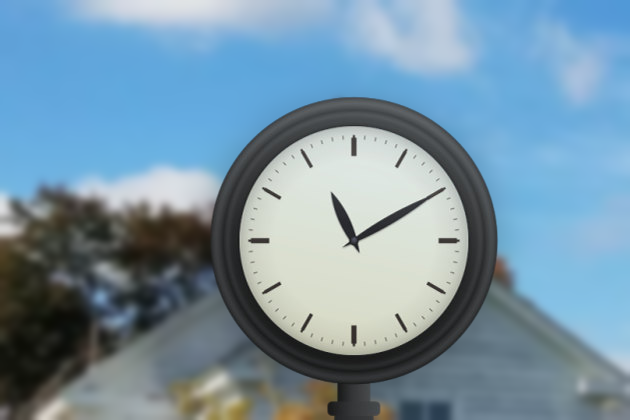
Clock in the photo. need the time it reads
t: 11:10
